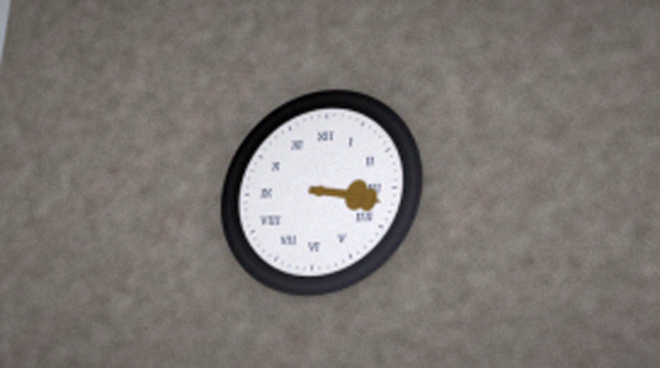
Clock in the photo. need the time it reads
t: 3:17
